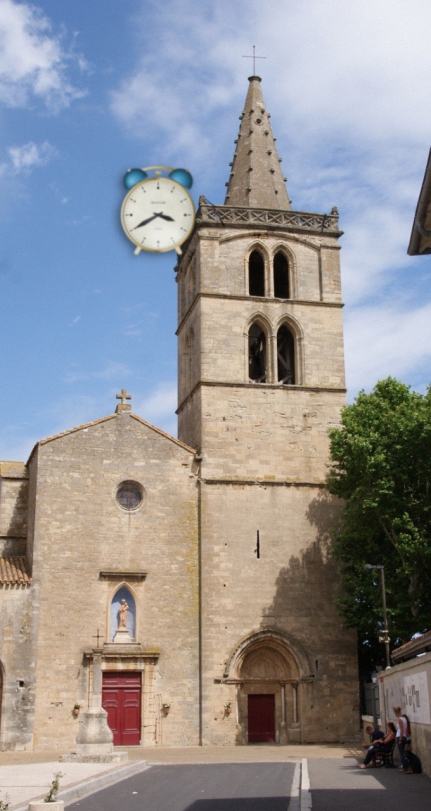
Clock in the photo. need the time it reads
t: 3:40
